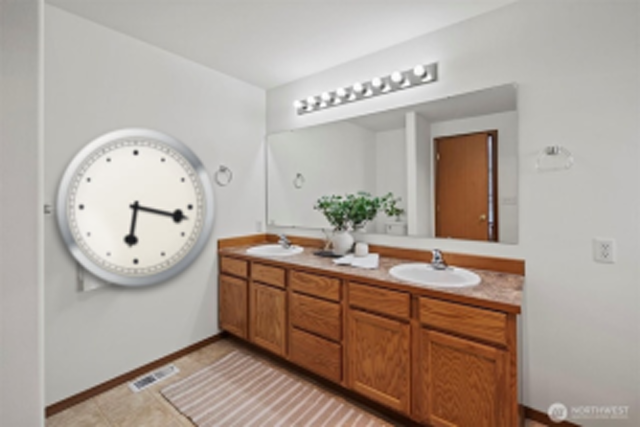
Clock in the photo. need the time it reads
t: 6:17
